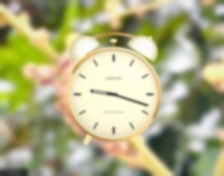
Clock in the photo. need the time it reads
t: 9:18
